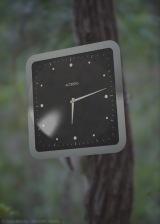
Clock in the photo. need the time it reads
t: 6:13
